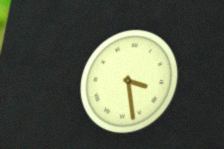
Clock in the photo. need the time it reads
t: 3:27
